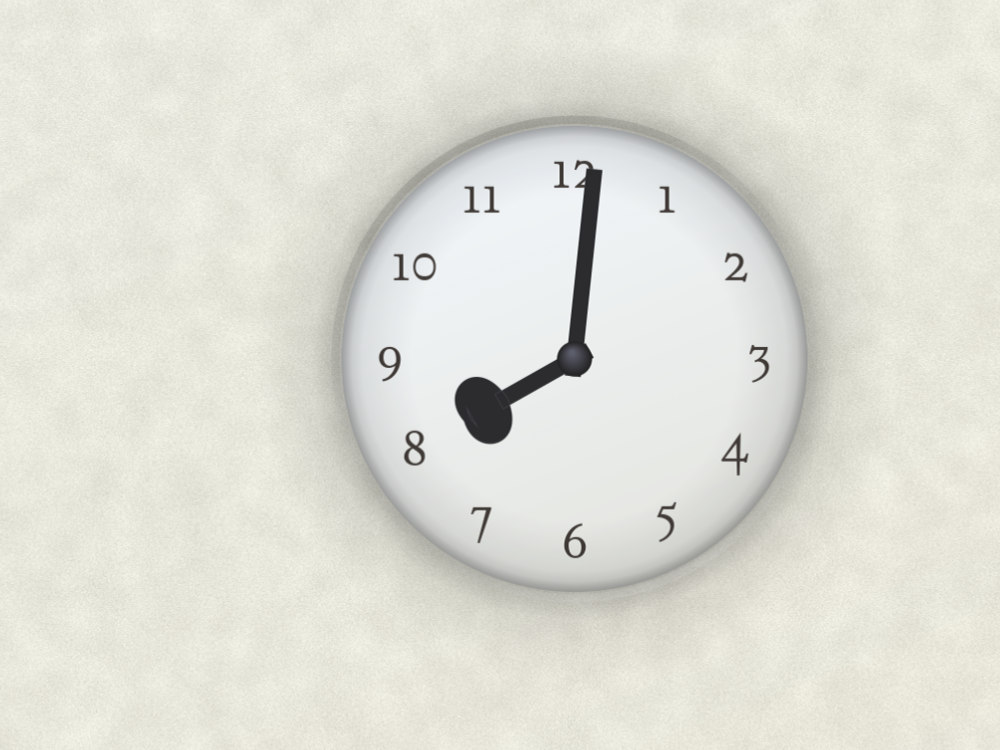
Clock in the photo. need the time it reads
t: 8:01
